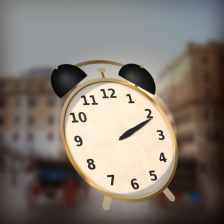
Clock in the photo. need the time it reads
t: 2:11
